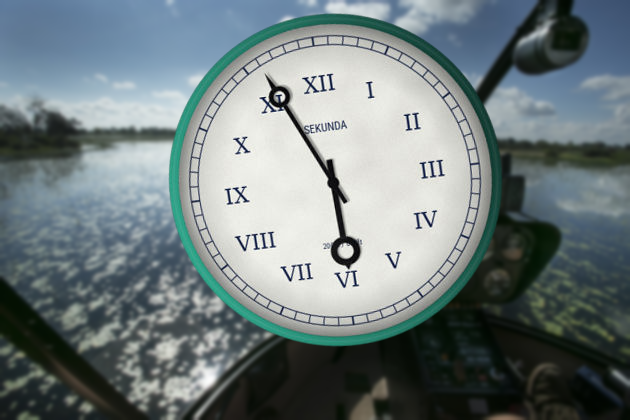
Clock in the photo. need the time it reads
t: 5:56
